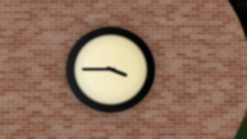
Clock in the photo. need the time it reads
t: 3:45
